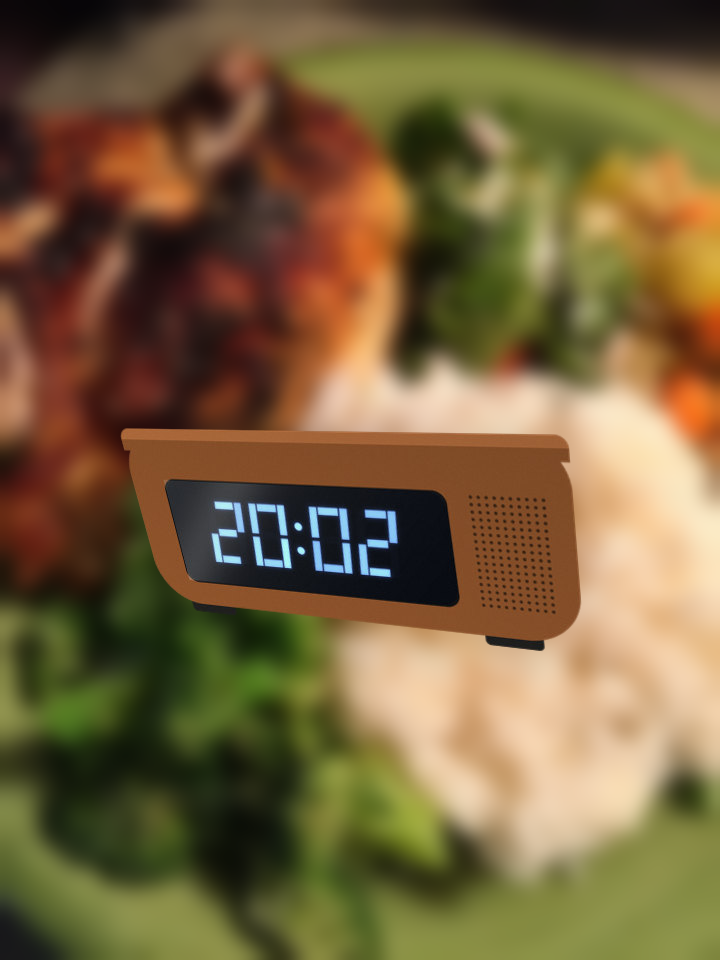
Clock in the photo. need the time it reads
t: 20:02
